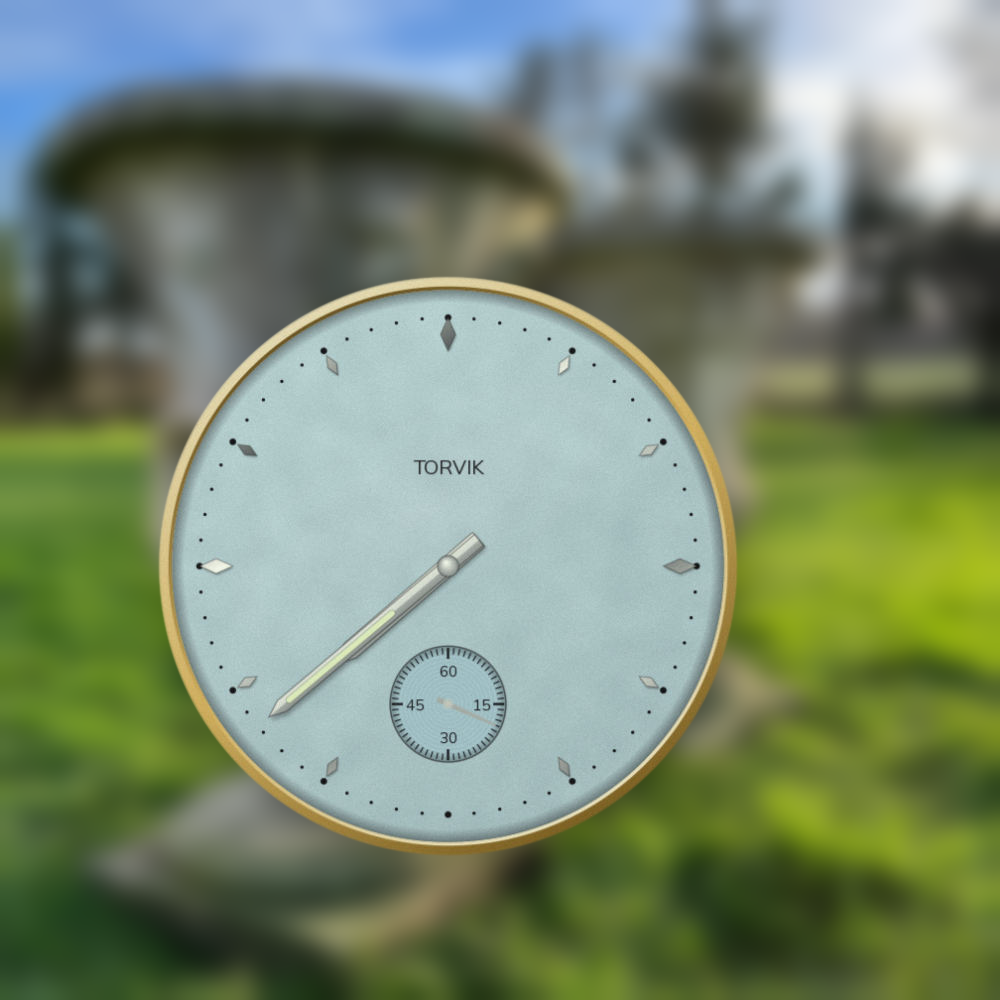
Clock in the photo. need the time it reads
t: 7:38:19
